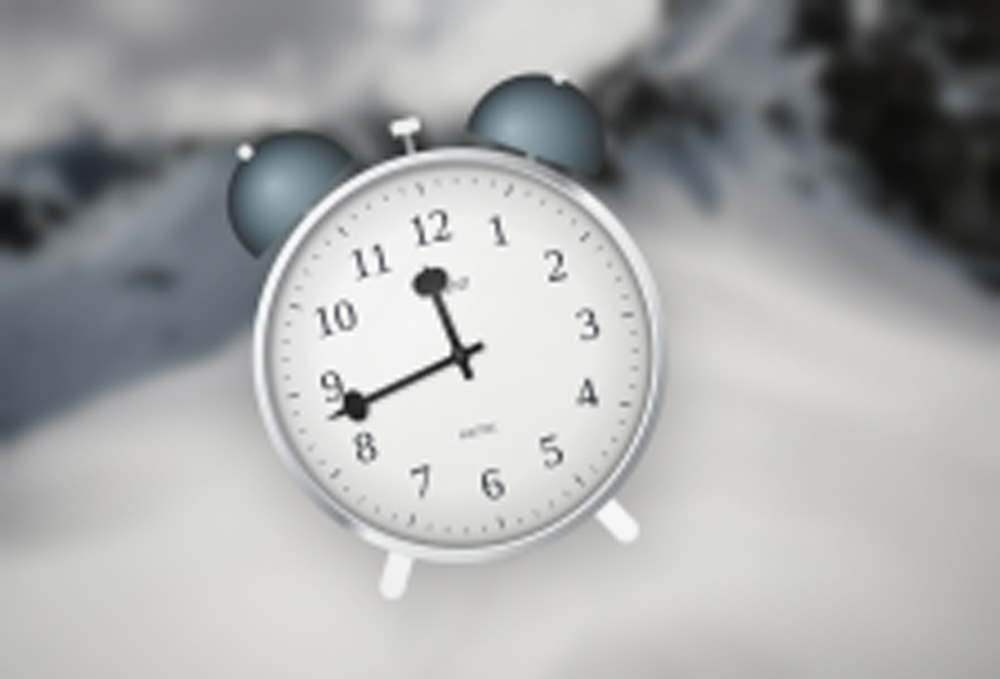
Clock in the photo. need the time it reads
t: 11:43
